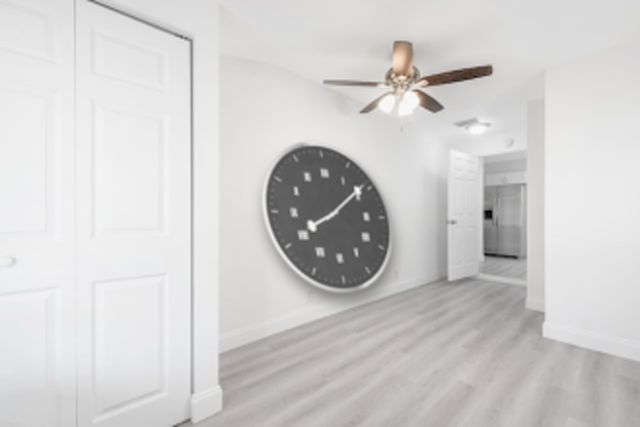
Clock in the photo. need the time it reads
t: 8:09
